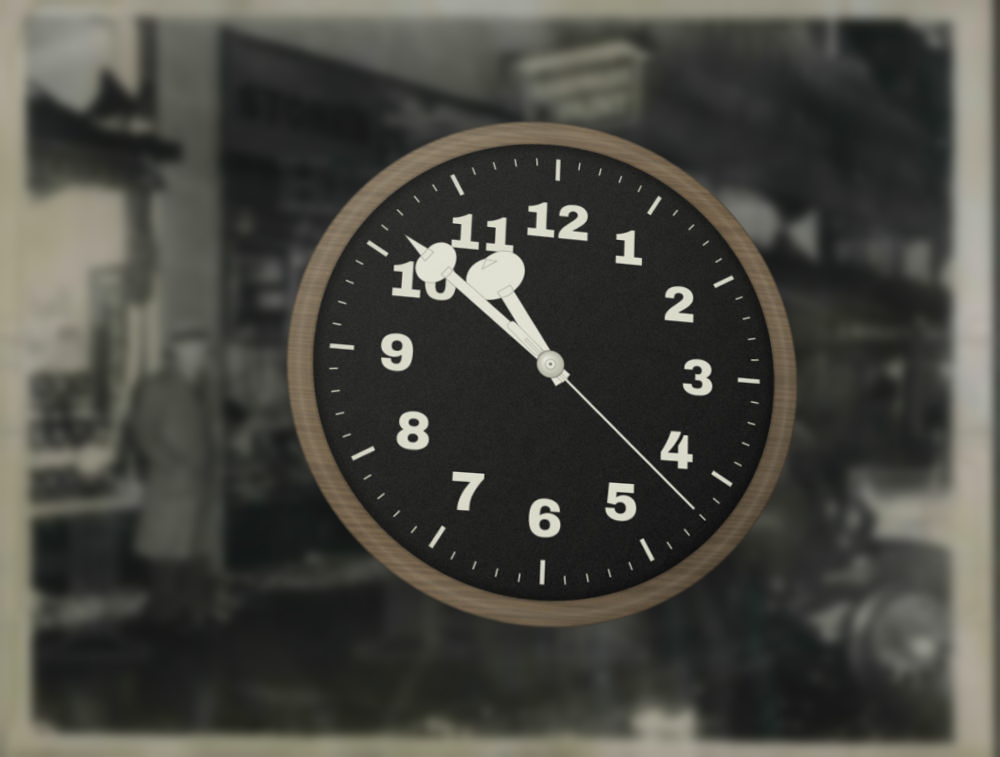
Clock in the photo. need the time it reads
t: 10:51:22
